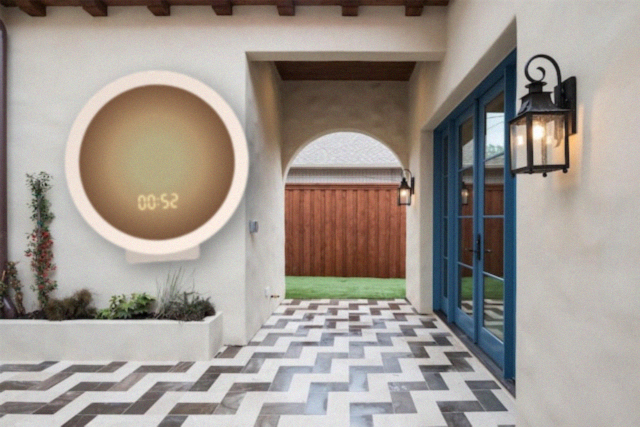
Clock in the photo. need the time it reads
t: 0:52
